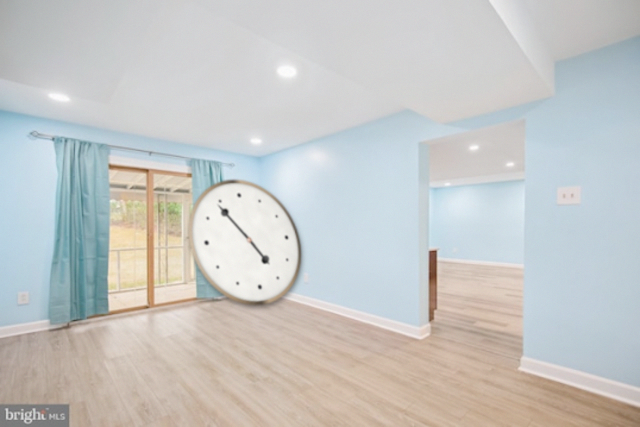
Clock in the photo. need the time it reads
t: 4:54
